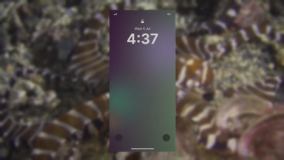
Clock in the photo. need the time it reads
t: 4:37
